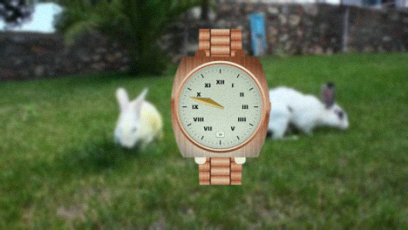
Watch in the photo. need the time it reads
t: 9:48
